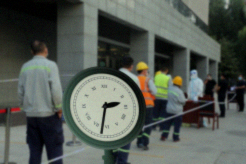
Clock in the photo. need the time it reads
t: 2:32
